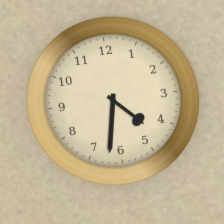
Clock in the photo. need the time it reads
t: 4:32
